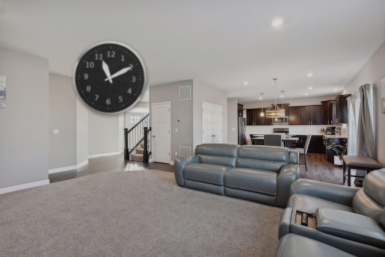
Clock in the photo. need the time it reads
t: 11:10
